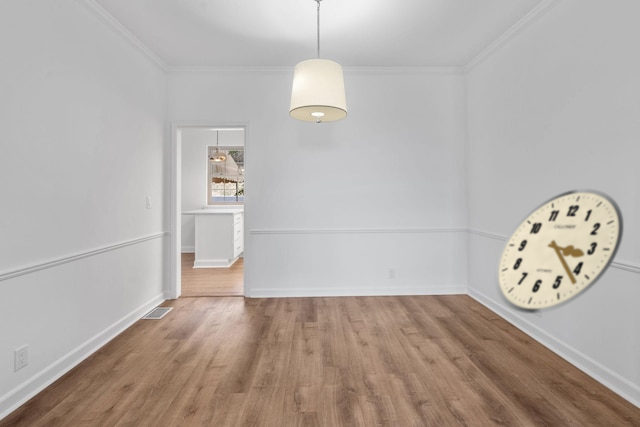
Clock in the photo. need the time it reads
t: 3:22
